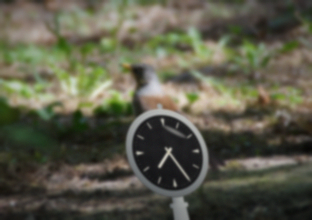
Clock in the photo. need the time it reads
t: 7:25
